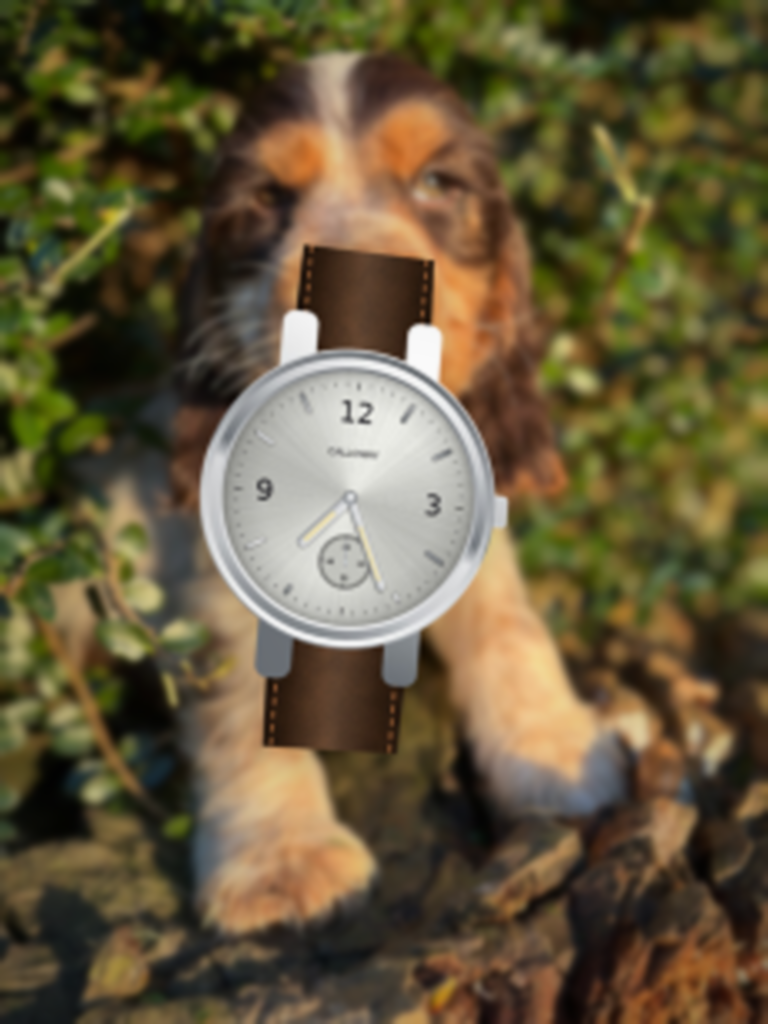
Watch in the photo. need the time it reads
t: 7:26
